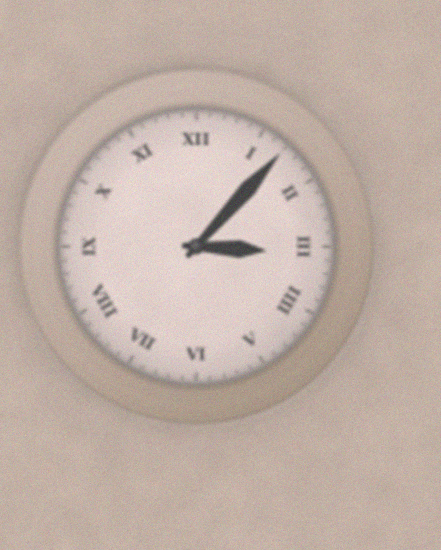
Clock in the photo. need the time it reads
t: 3:07
